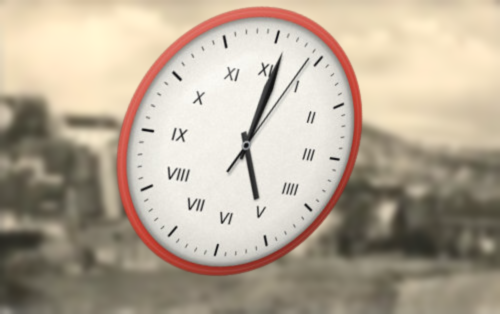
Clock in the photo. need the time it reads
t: 5:01:04
